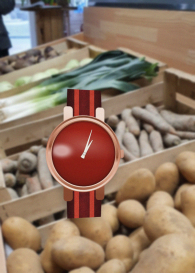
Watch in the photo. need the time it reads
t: 1:03
